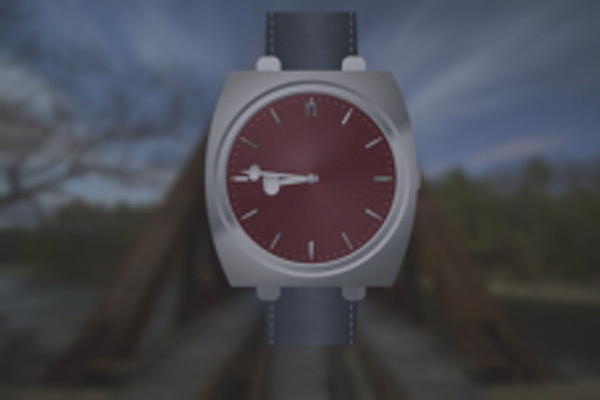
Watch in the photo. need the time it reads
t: 8:46
